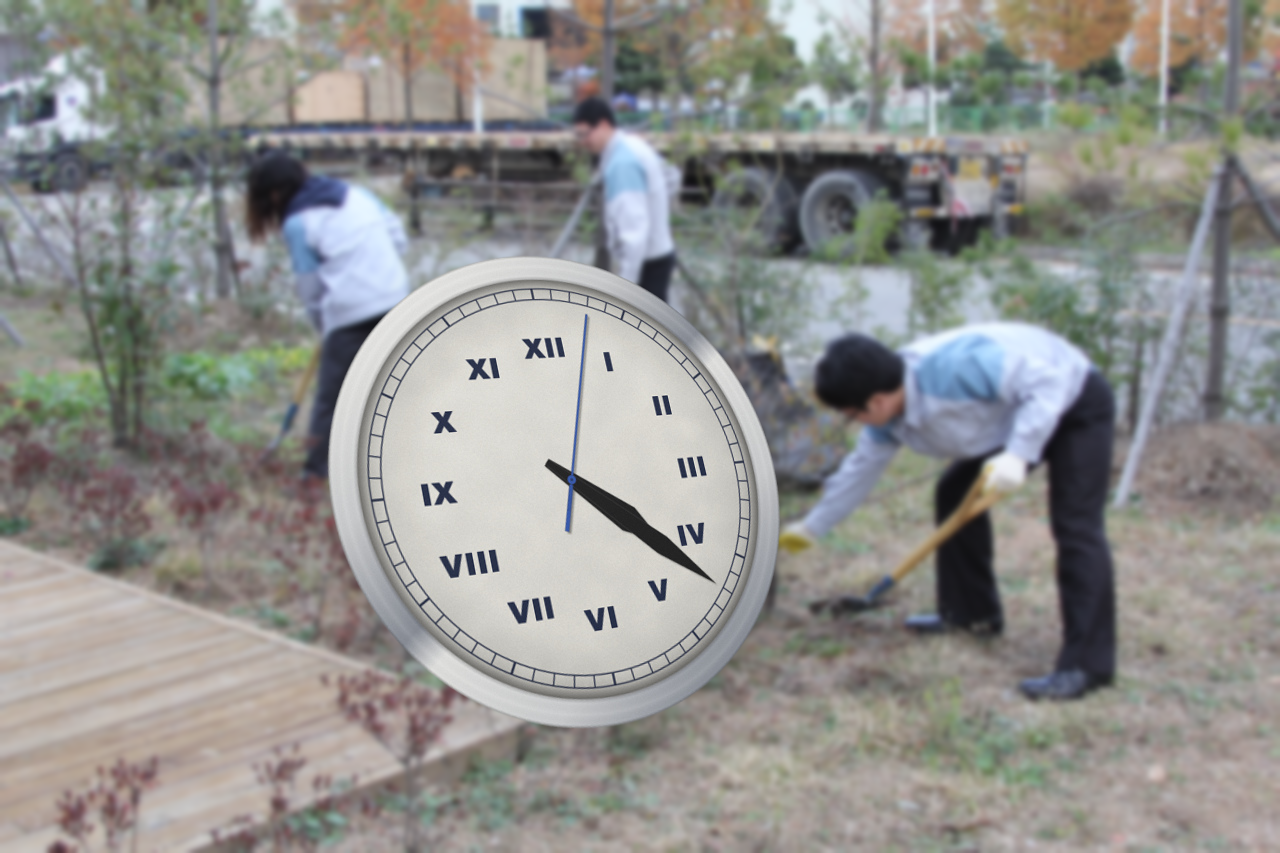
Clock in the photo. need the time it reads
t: 4:22:03
